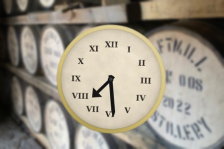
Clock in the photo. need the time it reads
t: 7:29
